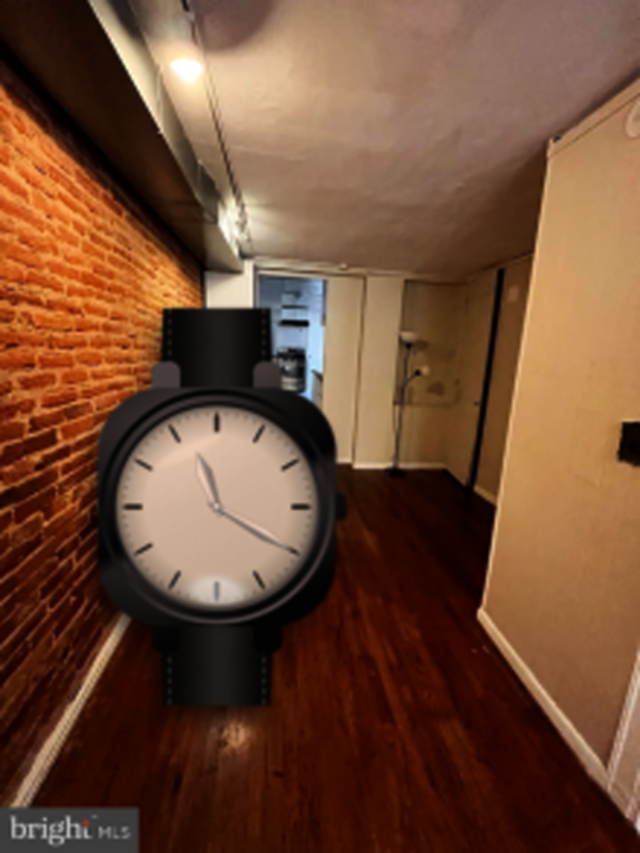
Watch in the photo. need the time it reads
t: 11:20
